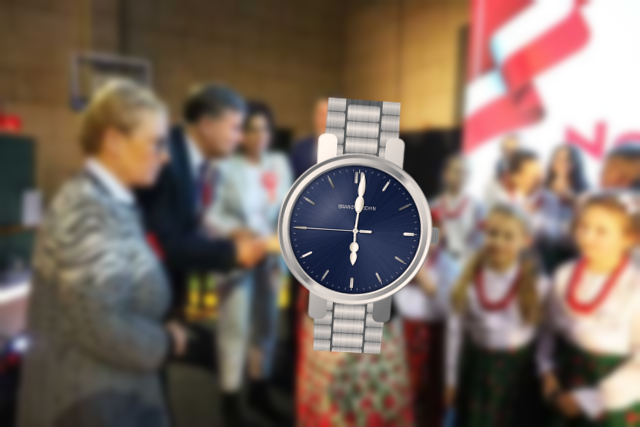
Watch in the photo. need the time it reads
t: 6:00:45
